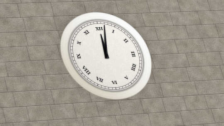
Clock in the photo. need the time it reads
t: 12:02
